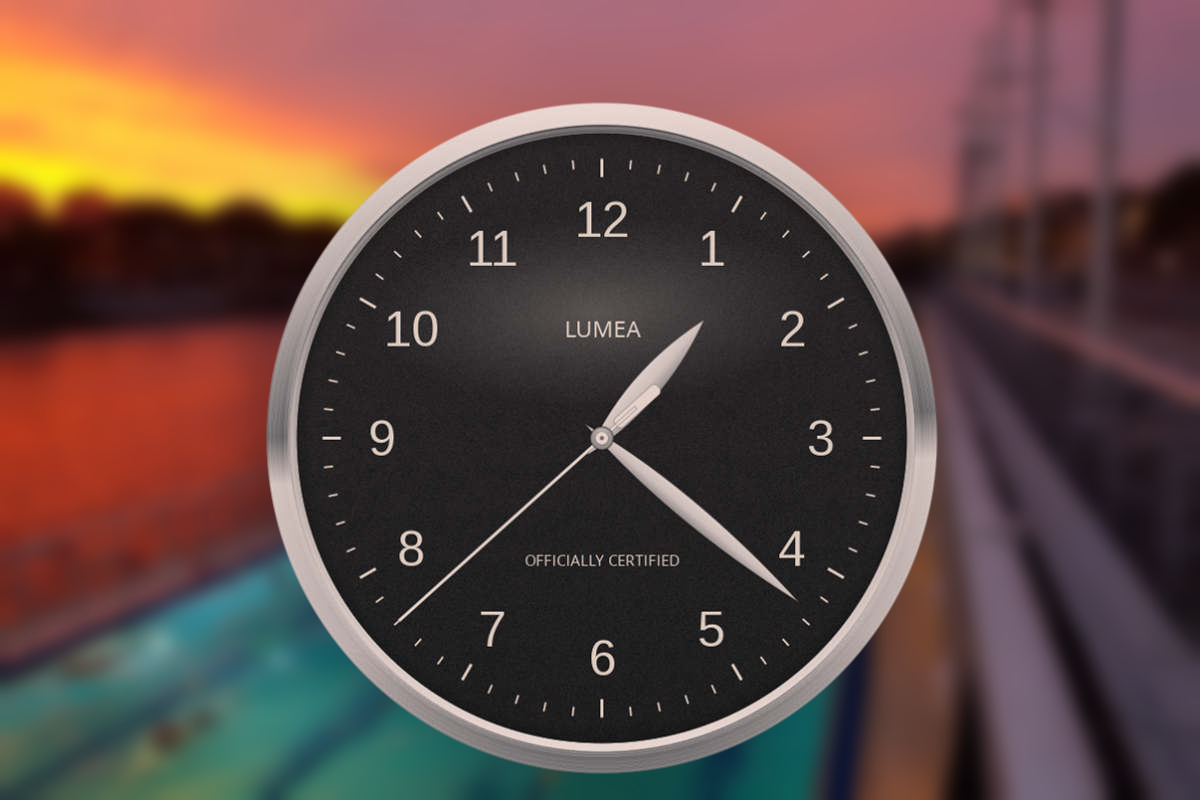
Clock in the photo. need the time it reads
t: 1:21:38
